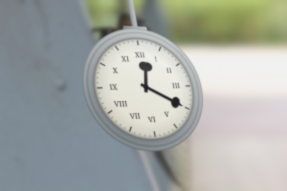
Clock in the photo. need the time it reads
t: 12:20
